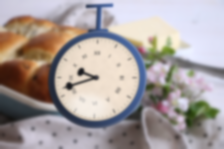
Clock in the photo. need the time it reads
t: 9:42
